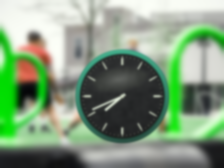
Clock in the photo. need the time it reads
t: 7:41
